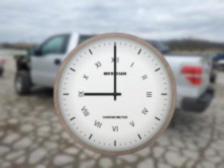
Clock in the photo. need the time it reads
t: 9:00
